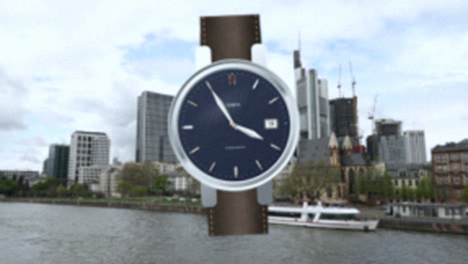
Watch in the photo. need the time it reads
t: 3:55
